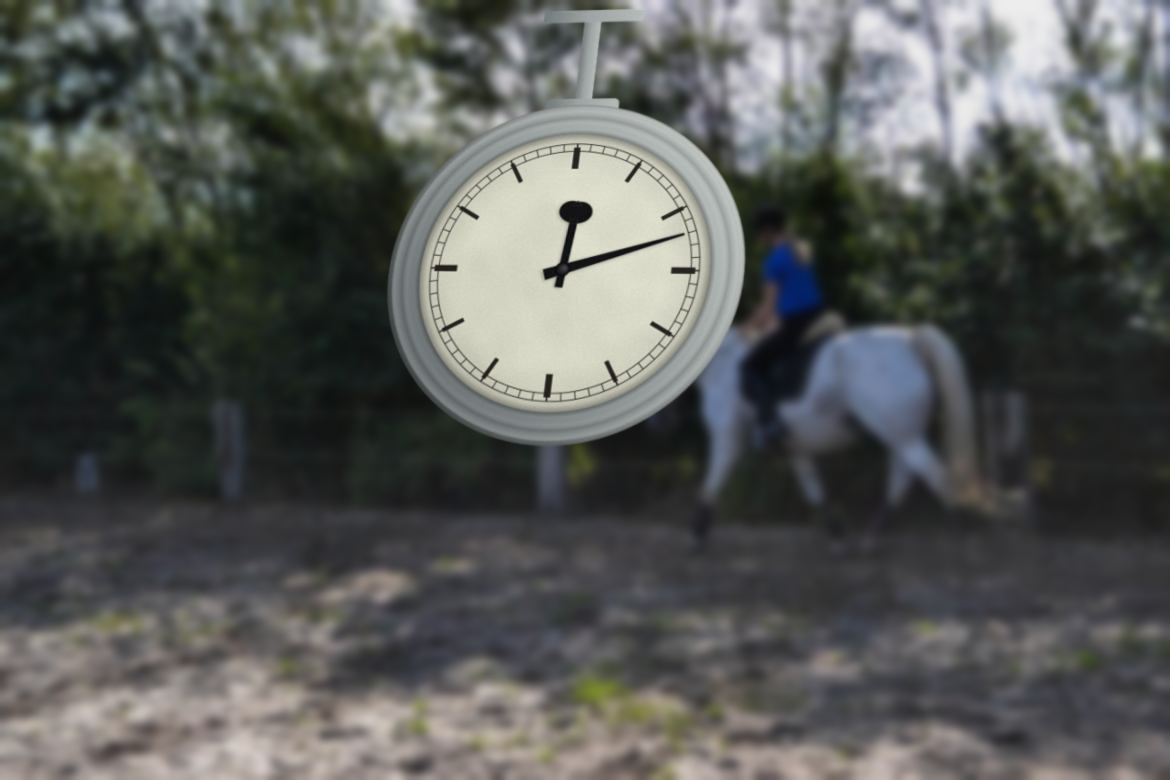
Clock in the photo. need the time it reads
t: 12:12
